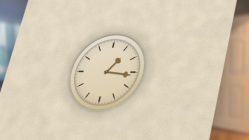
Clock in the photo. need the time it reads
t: 1:16
